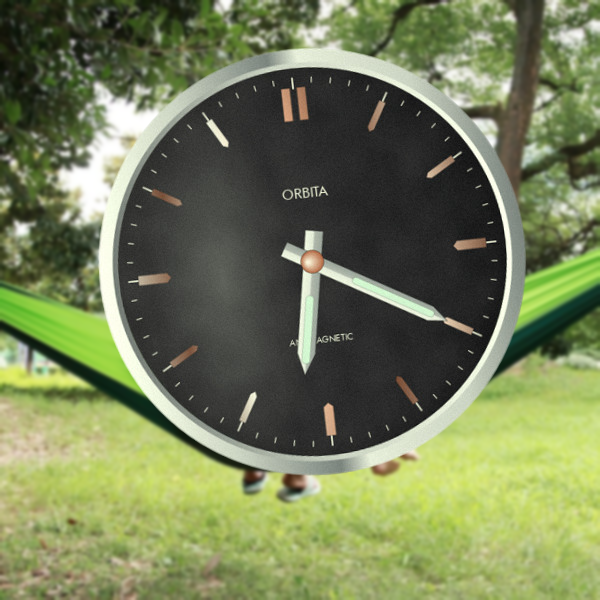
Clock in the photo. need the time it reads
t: 6:20
